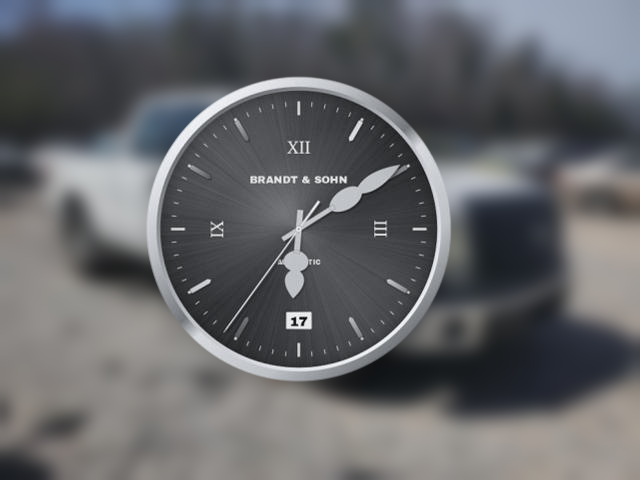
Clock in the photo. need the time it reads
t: 6:09:36
